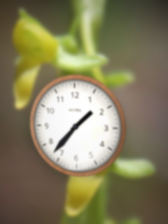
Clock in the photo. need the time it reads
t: 1:37
